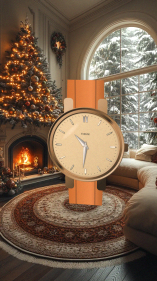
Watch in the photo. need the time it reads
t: 10:31
